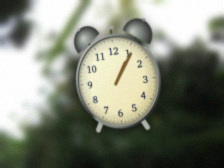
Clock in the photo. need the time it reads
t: 1:06
